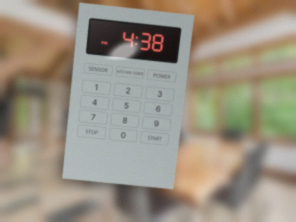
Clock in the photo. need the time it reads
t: 4:38
